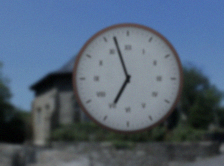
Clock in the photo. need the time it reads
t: 6:57
